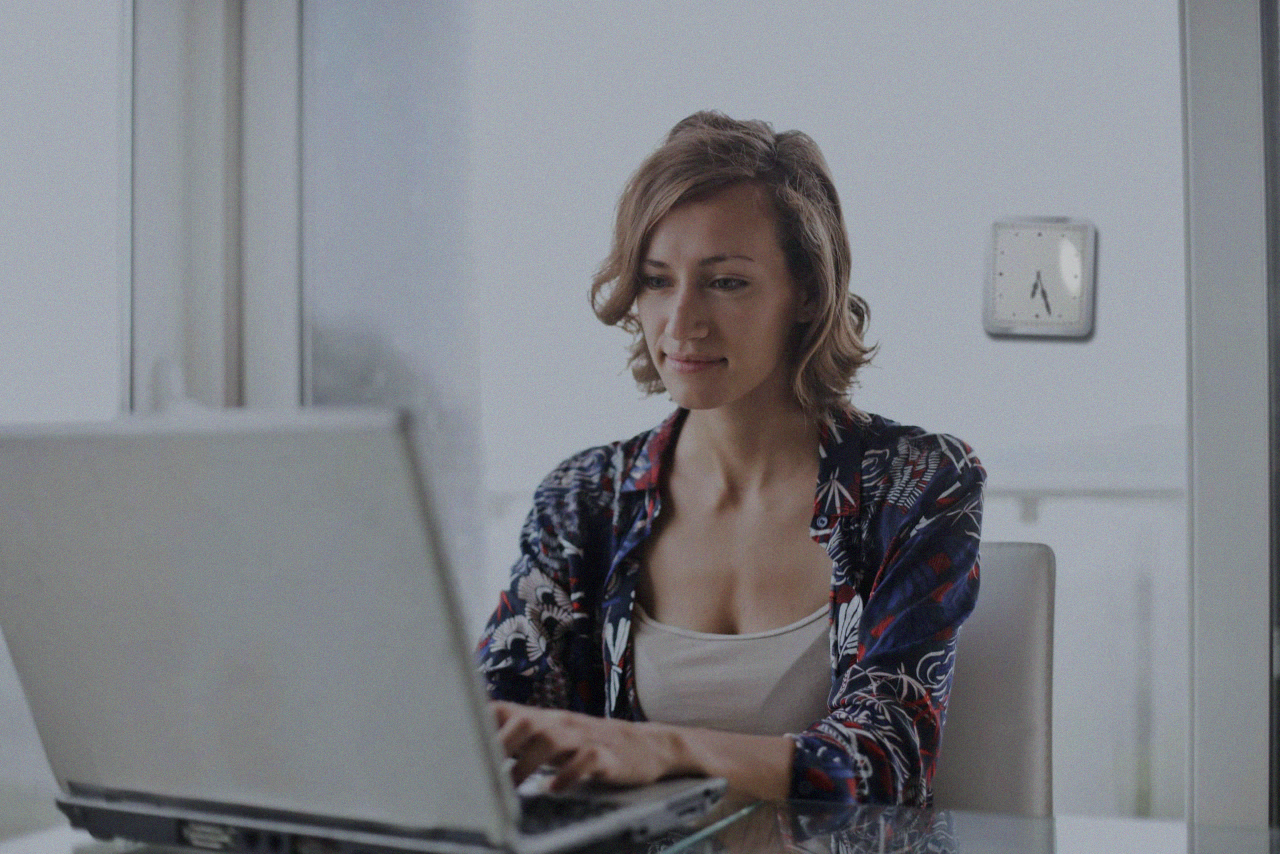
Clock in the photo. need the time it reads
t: 6:27
